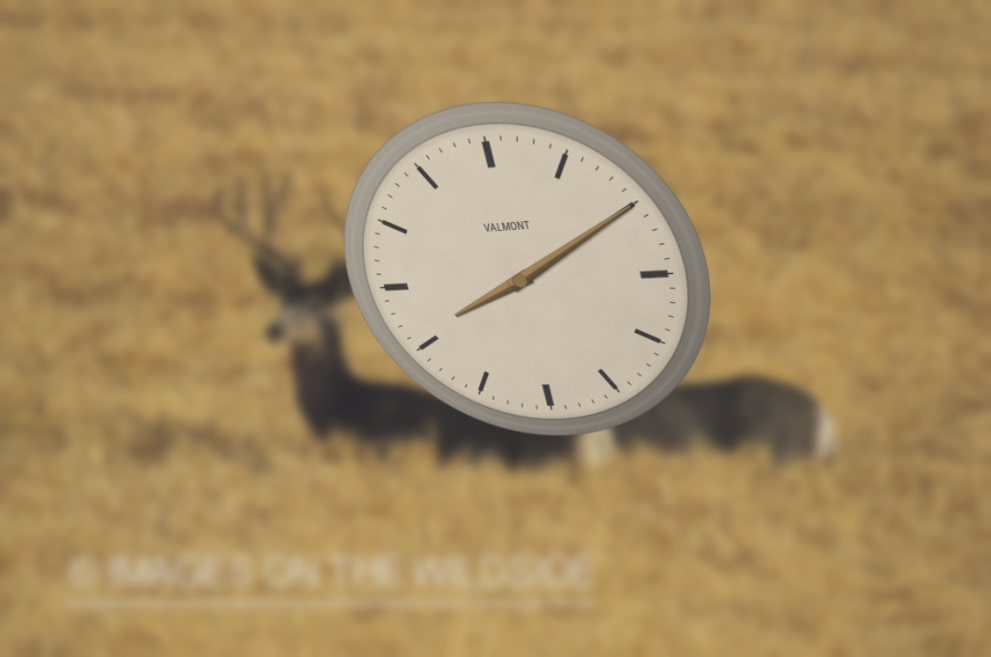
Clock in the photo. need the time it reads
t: 8:10
